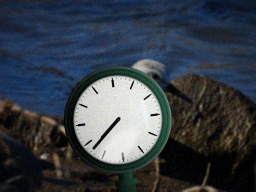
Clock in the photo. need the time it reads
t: 7:38
